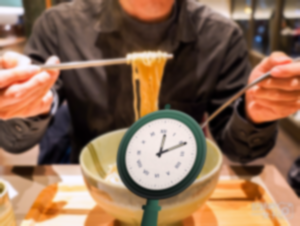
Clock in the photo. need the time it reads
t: 12:11
